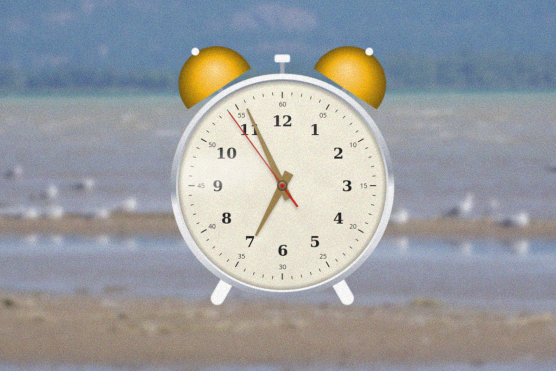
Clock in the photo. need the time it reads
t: 6:55:54
